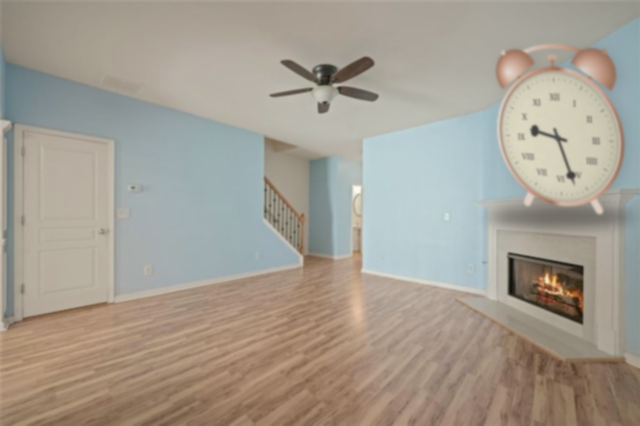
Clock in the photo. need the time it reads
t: 9:27
